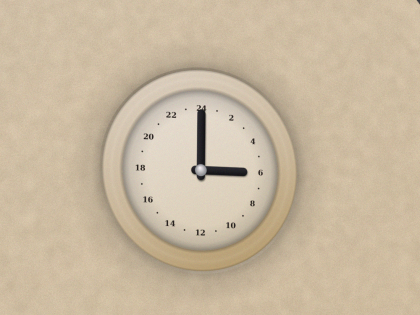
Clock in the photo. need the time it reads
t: 6:00
